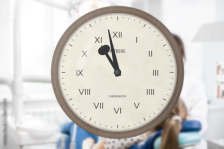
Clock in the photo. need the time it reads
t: 10:58
